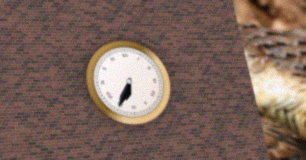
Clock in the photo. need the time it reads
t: 6:35
